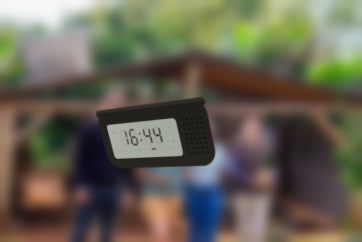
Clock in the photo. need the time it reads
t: 16:44
